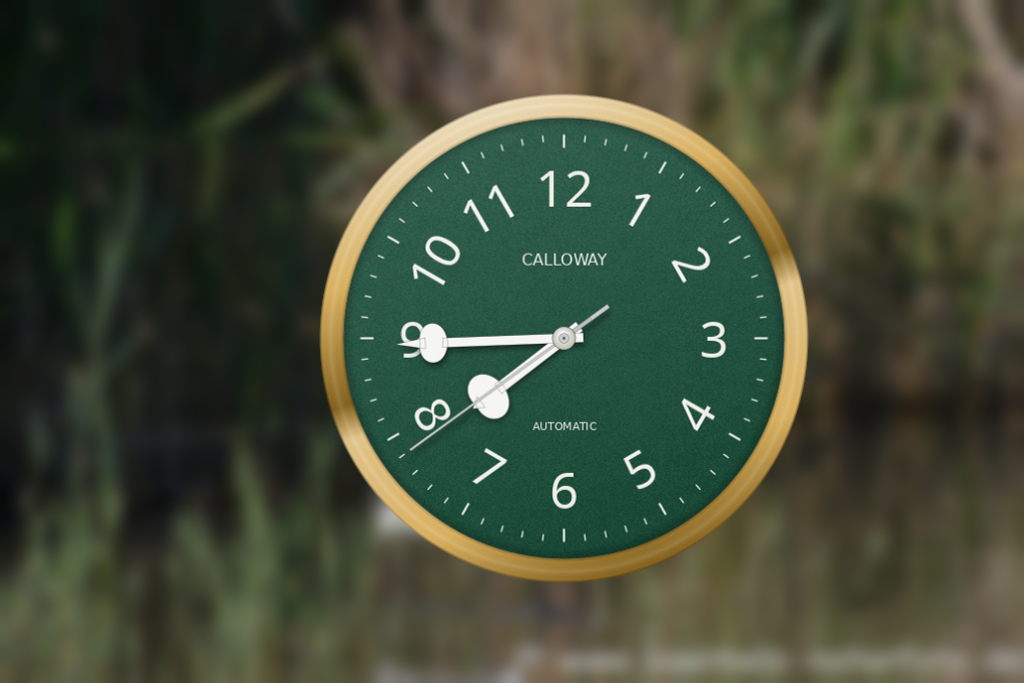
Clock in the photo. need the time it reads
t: 7:44:39
